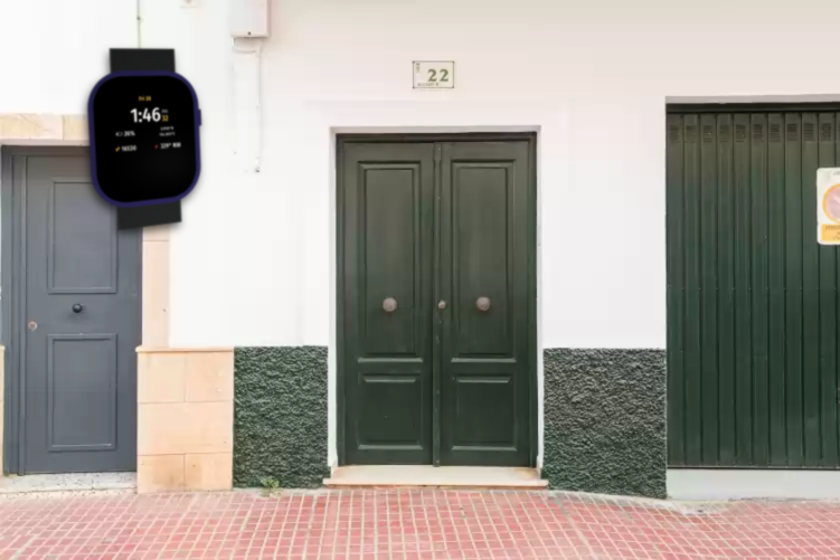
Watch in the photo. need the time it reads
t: 1:46
